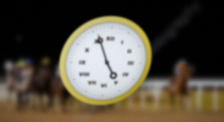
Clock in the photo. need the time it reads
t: 4:56
